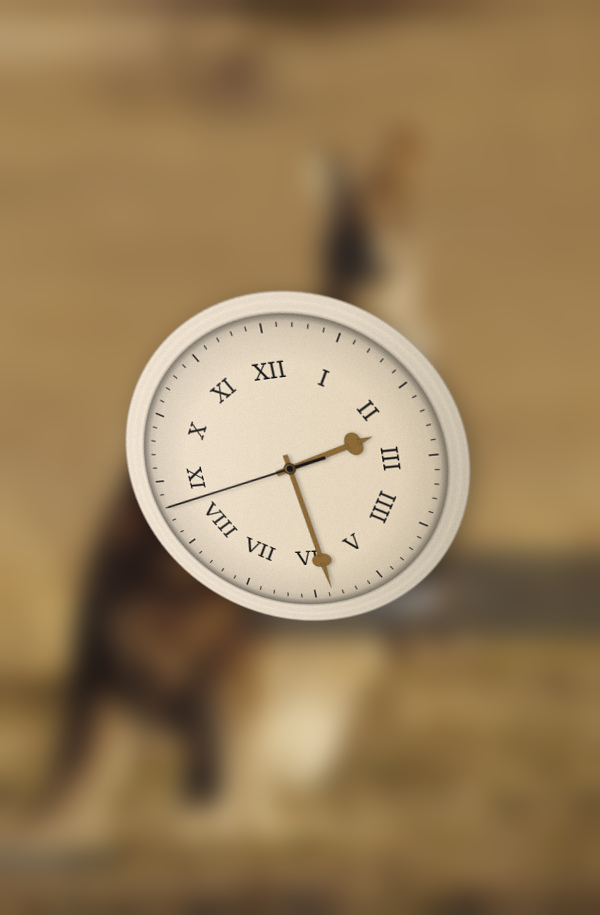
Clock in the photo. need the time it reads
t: 2:28:43
